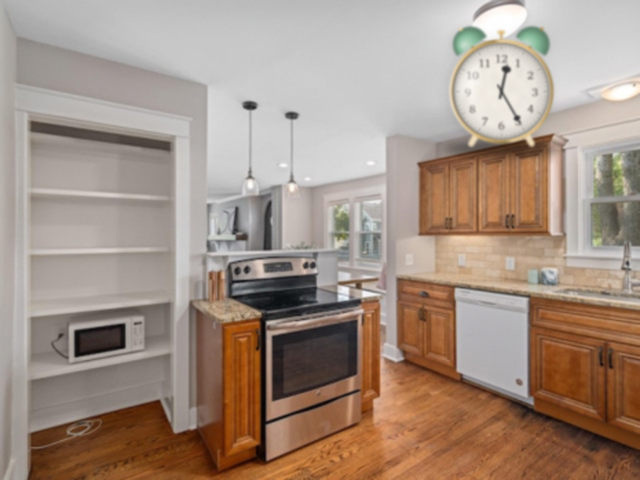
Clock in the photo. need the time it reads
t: 12:25
